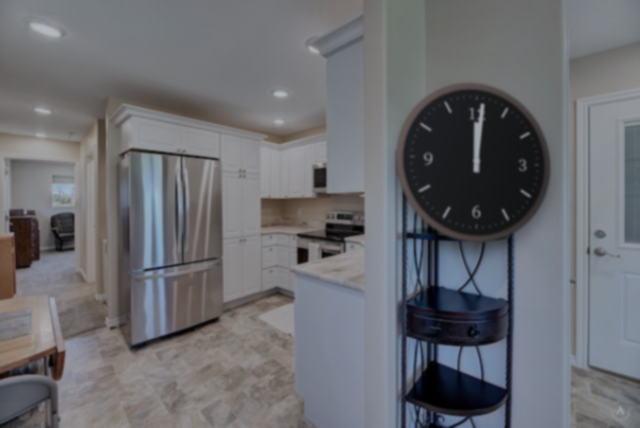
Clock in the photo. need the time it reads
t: 12:01
